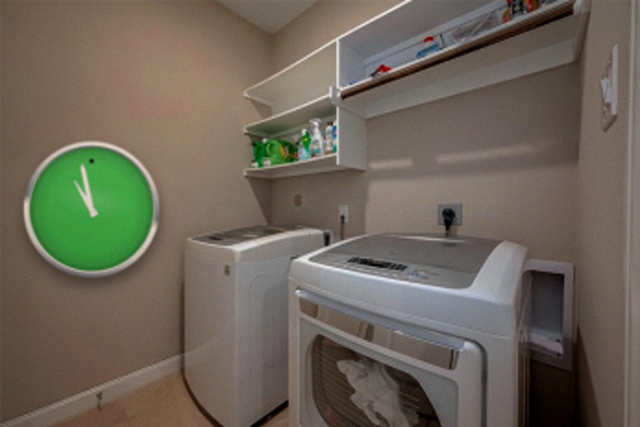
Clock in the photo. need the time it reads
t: 10:58
